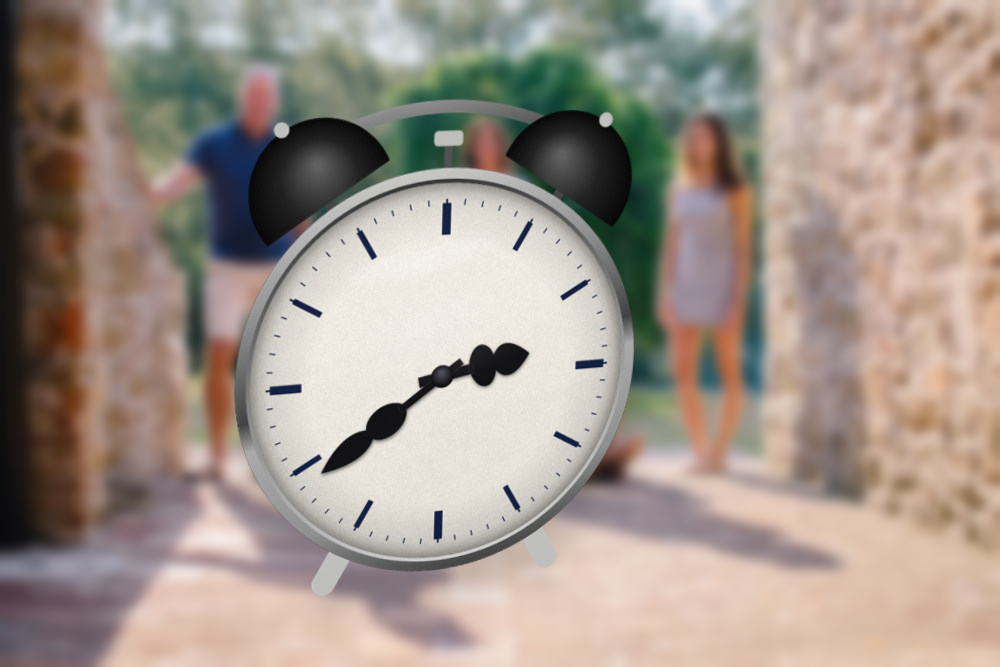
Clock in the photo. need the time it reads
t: 2:39
